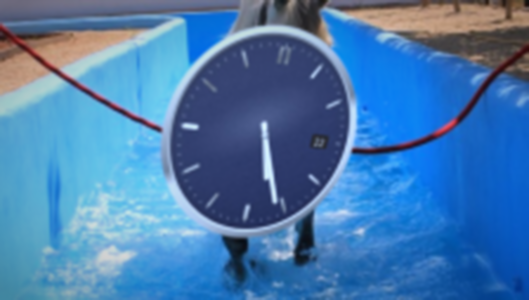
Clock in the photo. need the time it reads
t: 5:26
